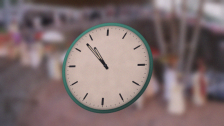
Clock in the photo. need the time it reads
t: 10:53
